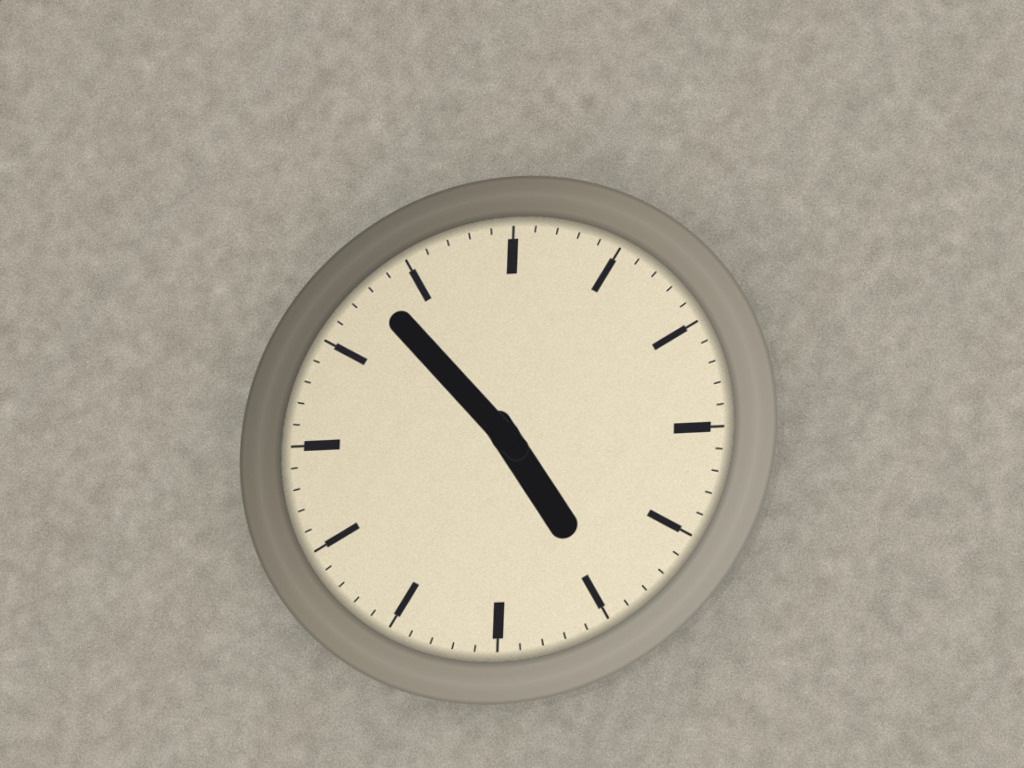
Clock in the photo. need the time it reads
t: 4:53
